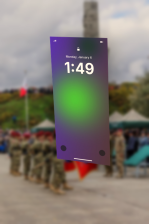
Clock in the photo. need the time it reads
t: 1:49
